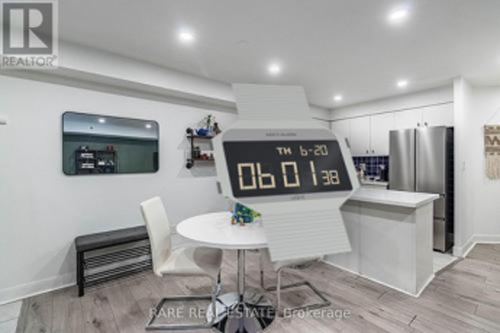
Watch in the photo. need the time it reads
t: 6:01:38
